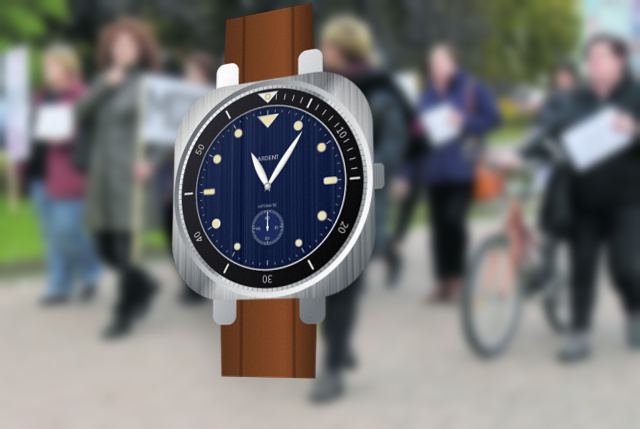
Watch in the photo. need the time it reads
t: 11:06
